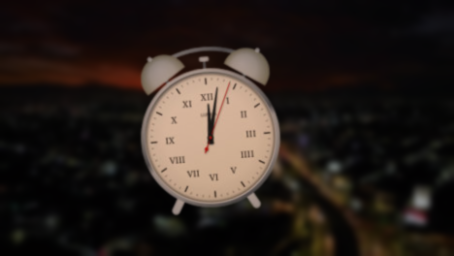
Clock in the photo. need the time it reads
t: 12:02:04
